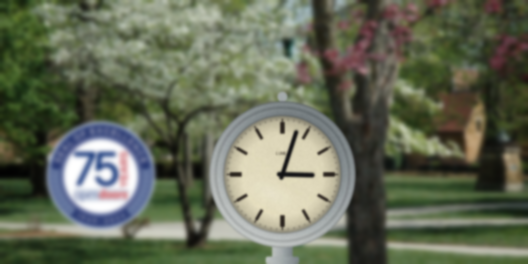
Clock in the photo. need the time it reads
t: 3:03
